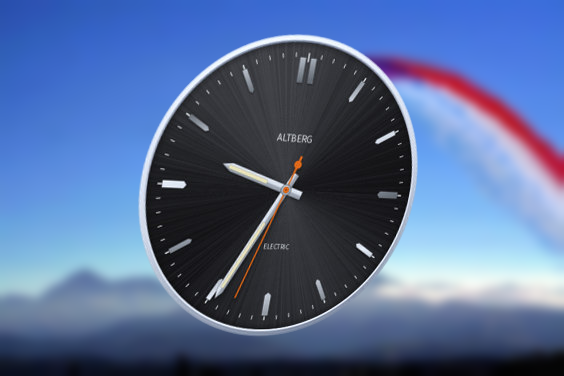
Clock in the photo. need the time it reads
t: 9:34:33
